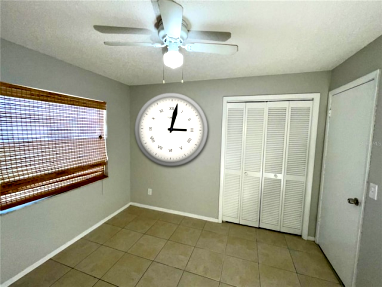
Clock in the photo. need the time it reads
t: 3:02
